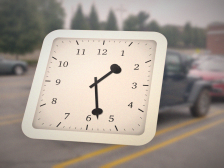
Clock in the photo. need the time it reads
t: 1:28
